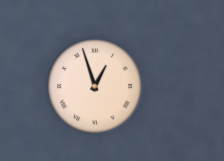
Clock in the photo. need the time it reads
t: 12:57
